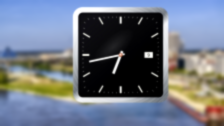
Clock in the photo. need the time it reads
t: 6:43
